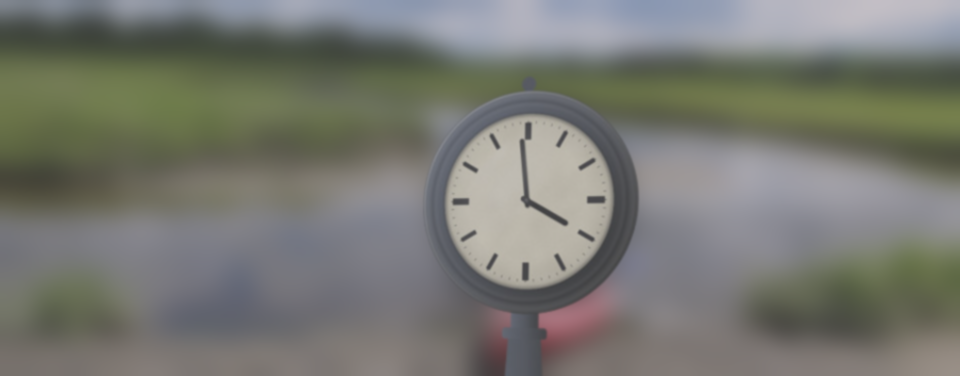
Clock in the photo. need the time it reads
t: 3:59
